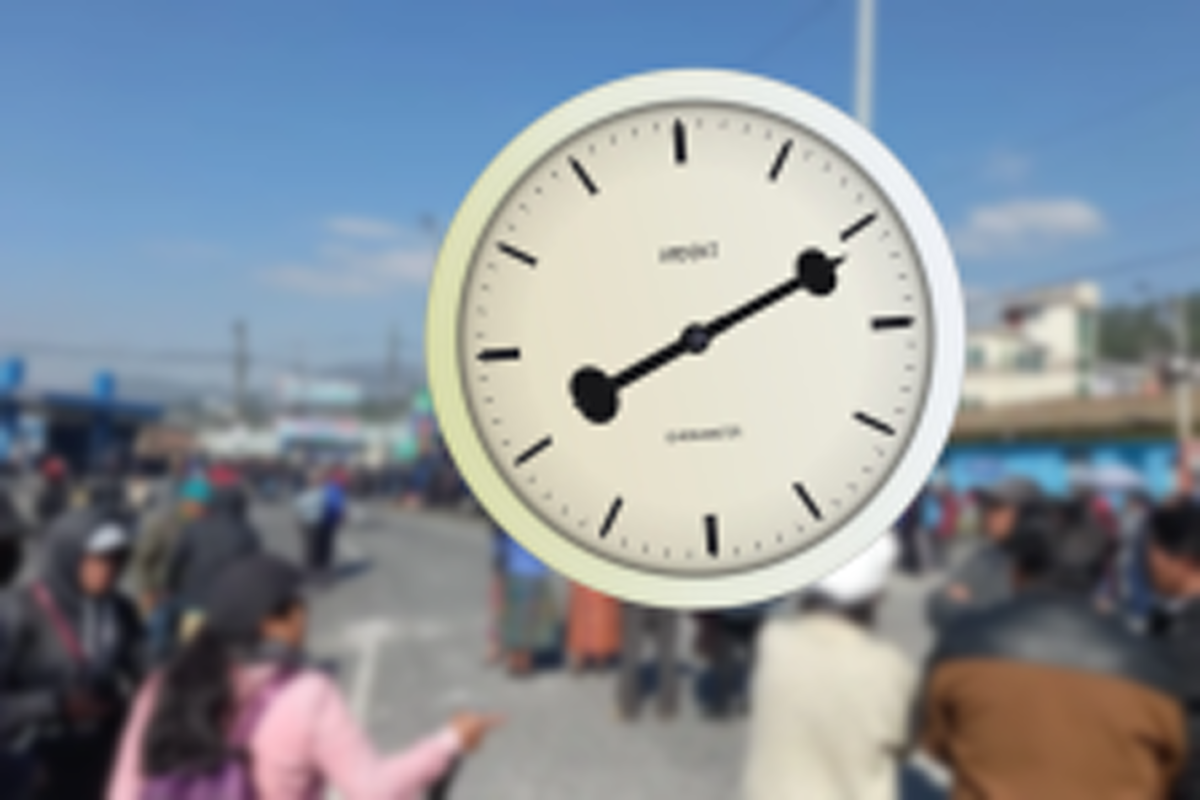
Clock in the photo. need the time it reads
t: 8:11
